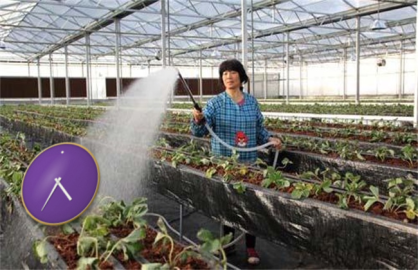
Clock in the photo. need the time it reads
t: 4:34
